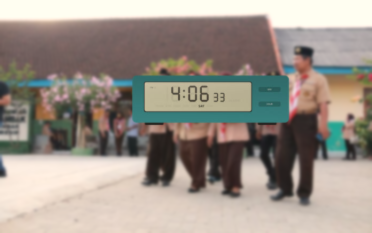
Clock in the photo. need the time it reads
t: 4:06:33
